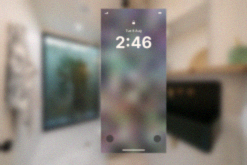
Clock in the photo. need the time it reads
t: 2:46
